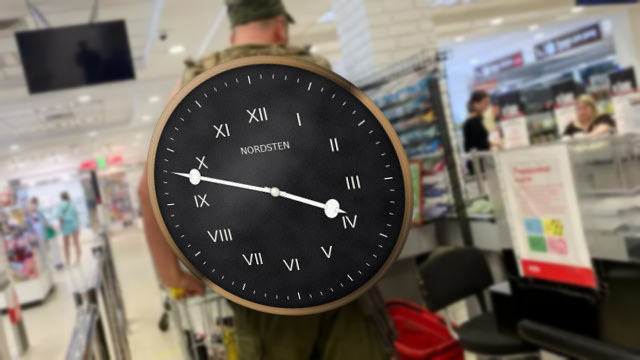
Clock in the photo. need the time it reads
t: 3:48
